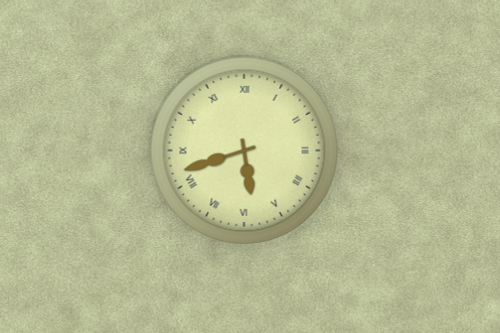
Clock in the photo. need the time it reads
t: 5:42
